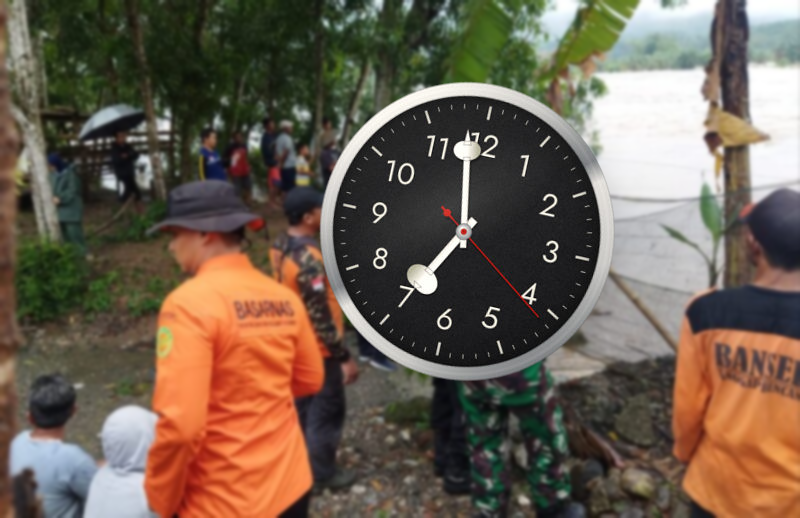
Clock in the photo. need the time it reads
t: 6:58:21
